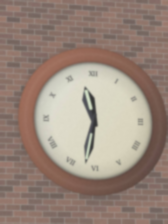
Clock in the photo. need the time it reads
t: 11:32
